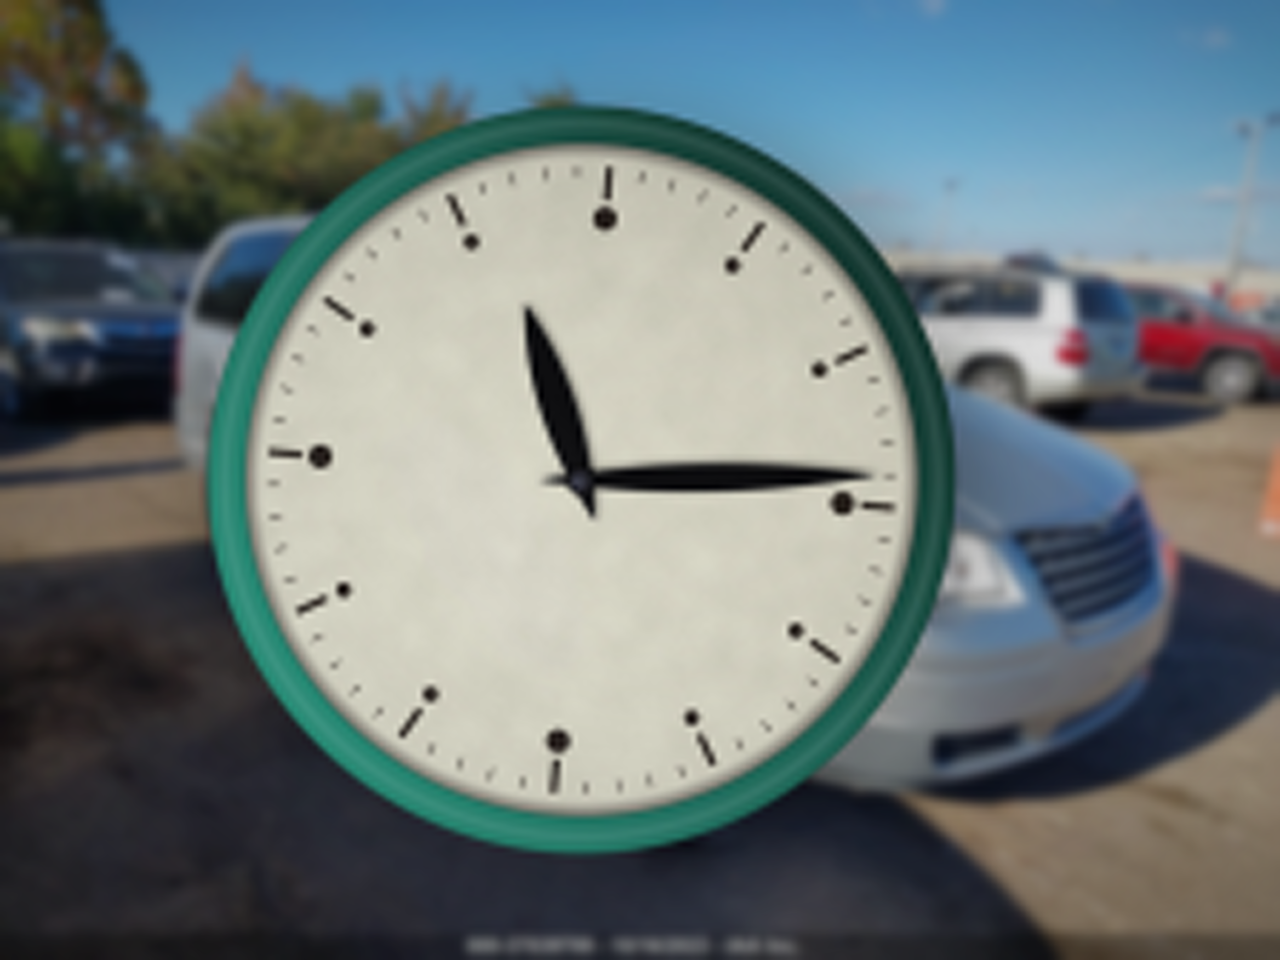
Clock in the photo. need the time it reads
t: 11:14
